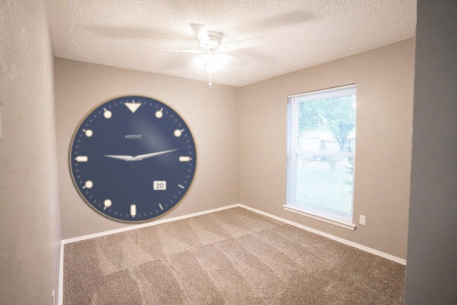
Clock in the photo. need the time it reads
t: 9:13
